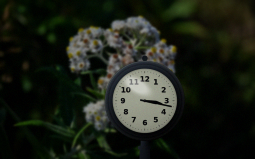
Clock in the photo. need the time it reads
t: 3:17
